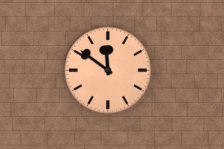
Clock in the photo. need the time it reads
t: 11:51
